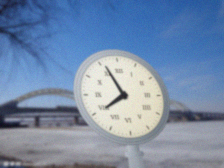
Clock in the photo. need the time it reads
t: 7:56
